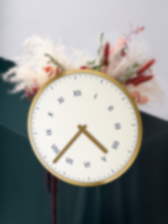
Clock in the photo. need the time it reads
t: 4:38
